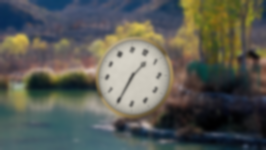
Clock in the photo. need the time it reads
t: 12:30
